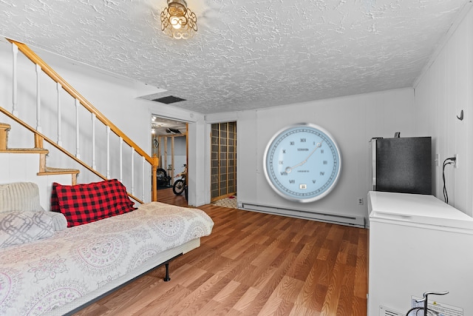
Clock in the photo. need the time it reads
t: 8:07
